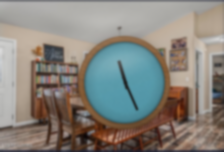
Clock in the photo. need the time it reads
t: 11:26
